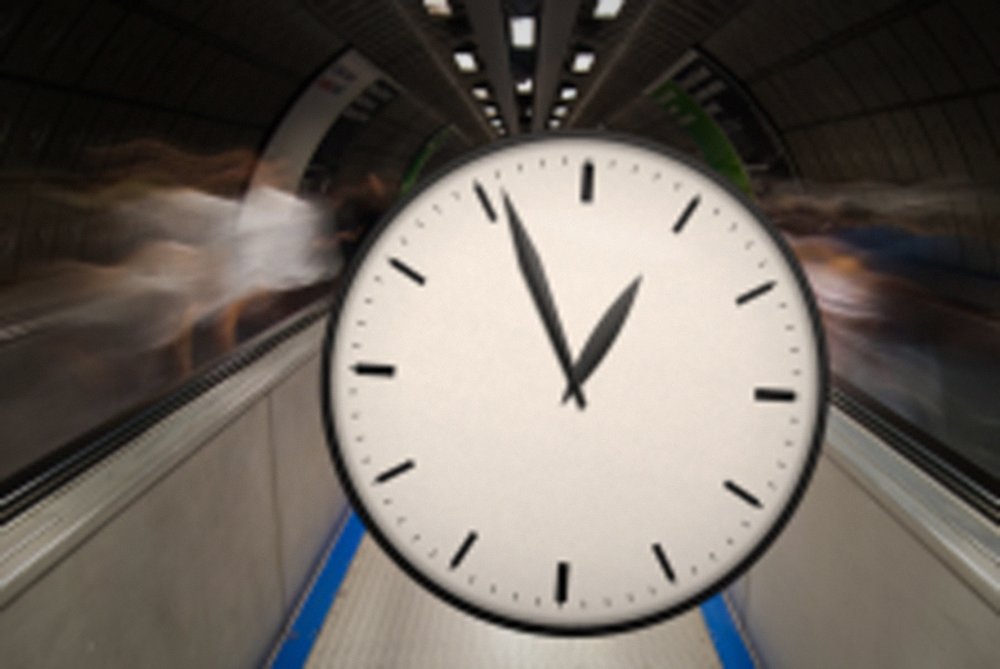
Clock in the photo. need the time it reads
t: 12:56
